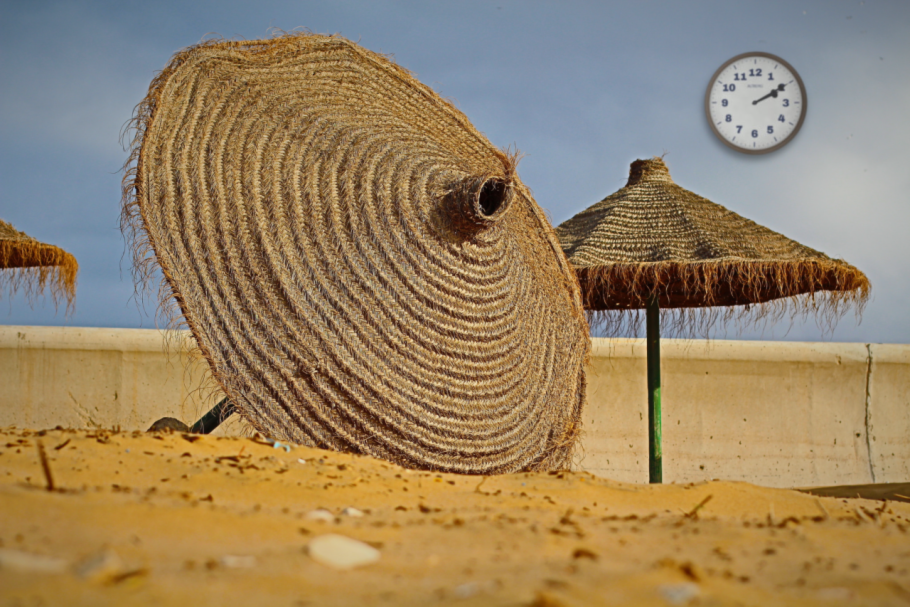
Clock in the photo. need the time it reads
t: 2:10
